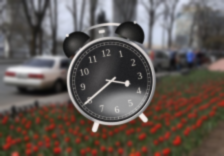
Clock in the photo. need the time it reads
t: 3:40
